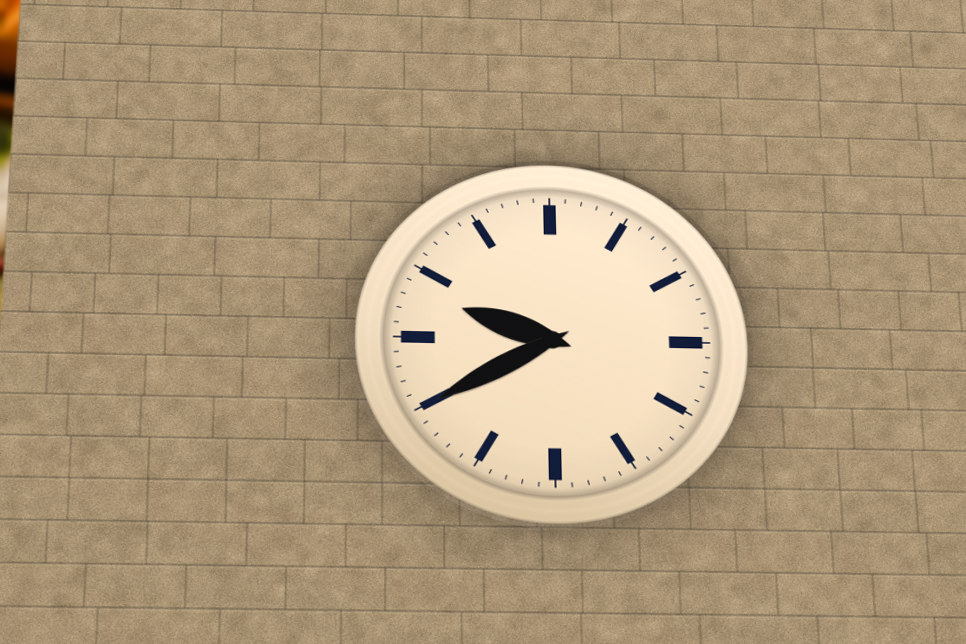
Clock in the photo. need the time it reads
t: 9:40
